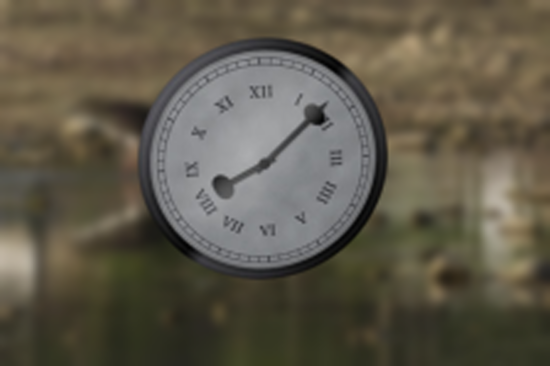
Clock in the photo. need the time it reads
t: 8:08
